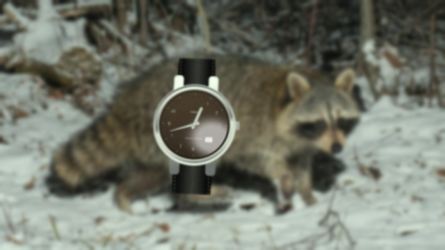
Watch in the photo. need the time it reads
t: 12:42
